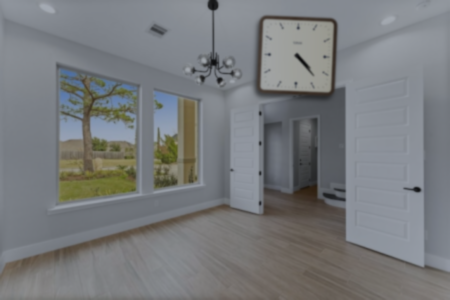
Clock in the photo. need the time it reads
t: 4:23
